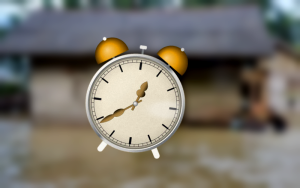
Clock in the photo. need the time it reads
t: 12:39
